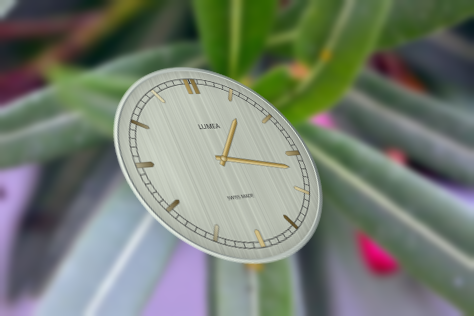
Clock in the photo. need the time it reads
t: 1:17
